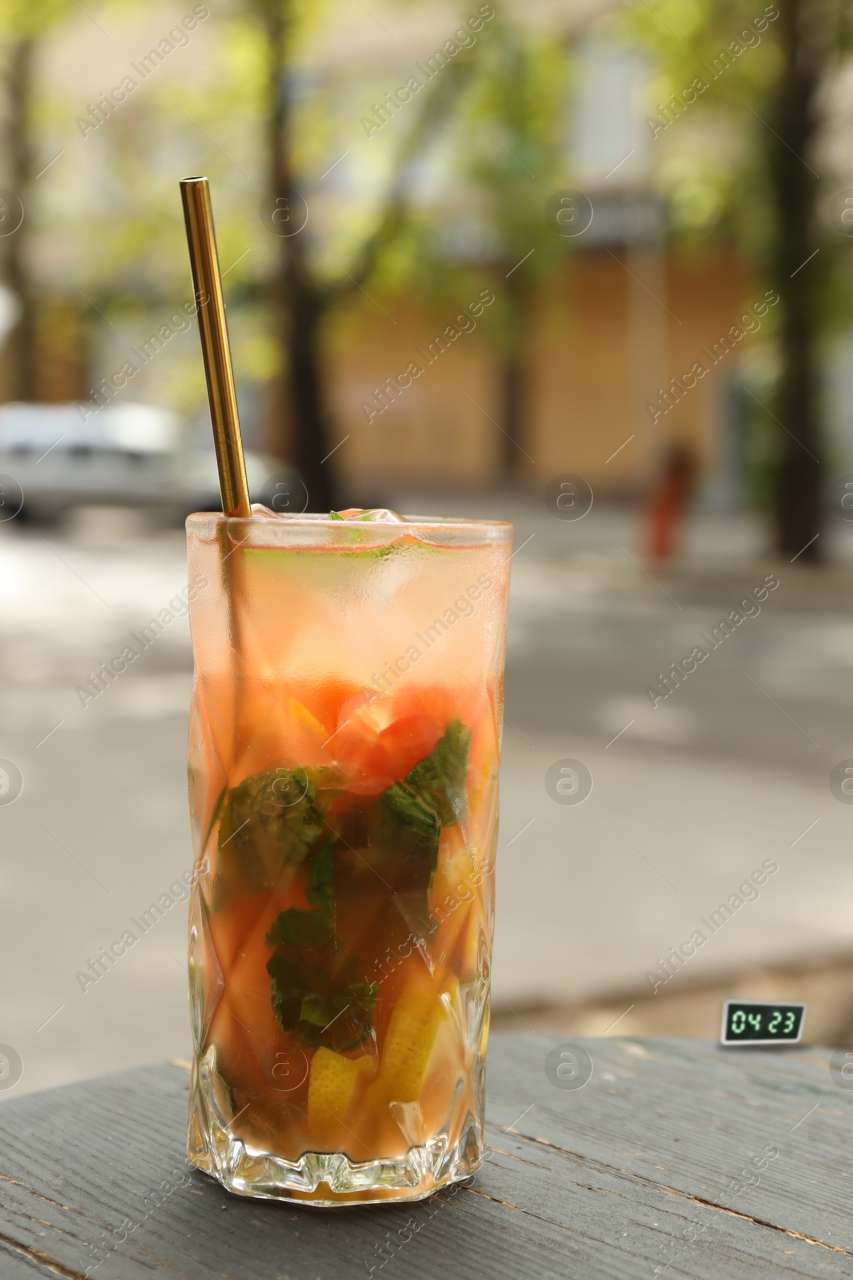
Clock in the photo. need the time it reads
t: 4:23
